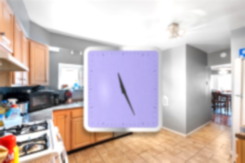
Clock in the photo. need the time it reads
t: 11:26
